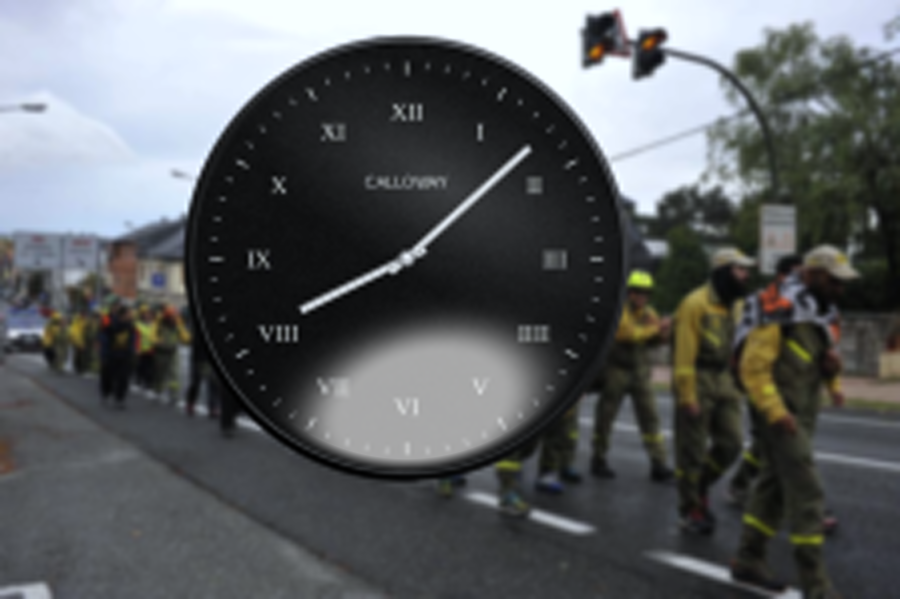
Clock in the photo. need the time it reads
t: 8:08
